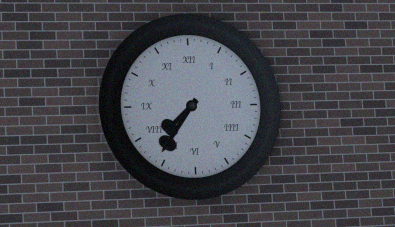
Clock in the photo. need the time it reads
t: 7:36
